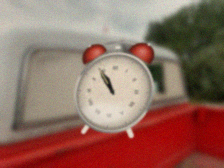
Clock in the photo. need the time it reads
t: 10:54
